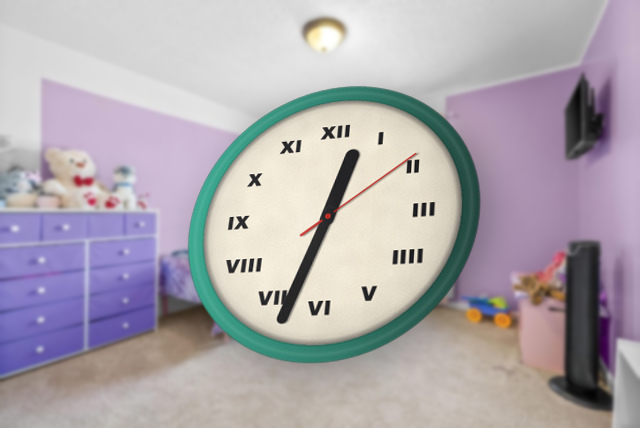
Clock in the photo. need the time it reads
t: 12:33:09
